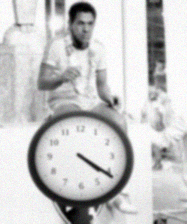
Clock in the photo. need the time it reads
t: 4:21
